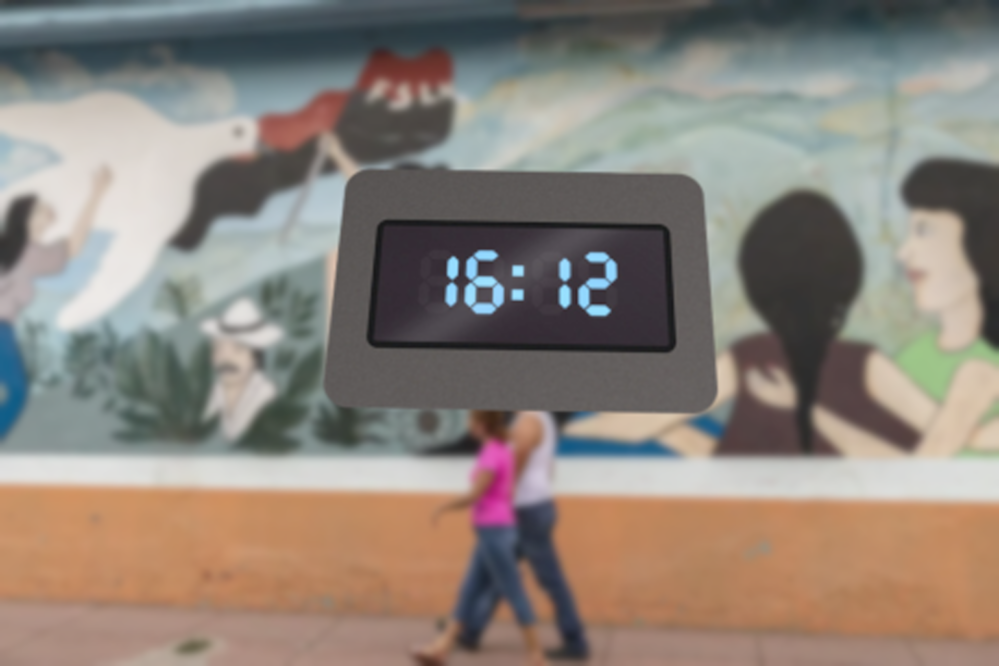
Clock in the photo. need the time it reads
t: 16:12
